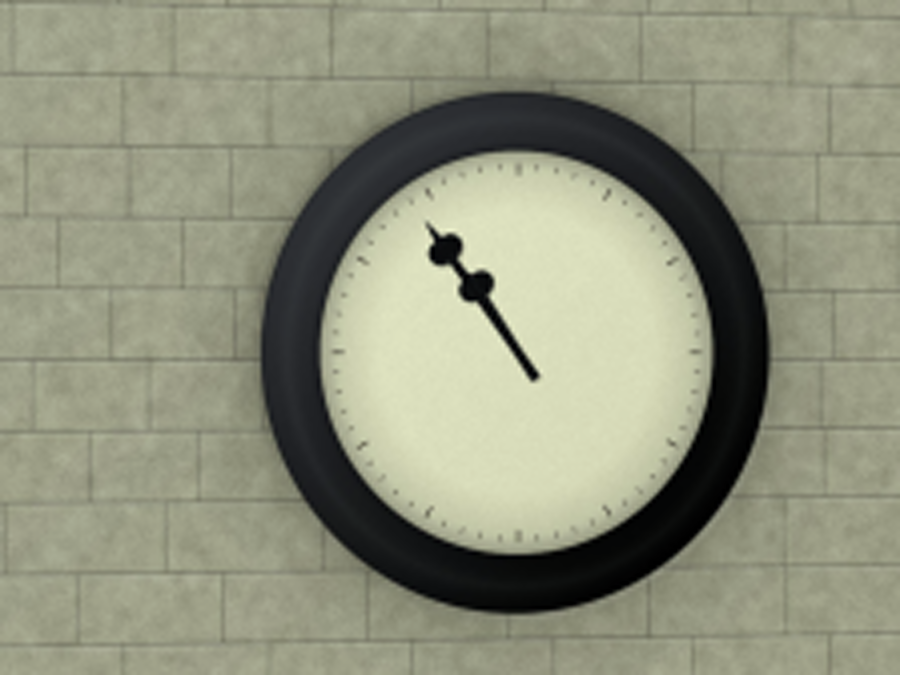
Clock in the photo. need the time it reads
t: 10:54
